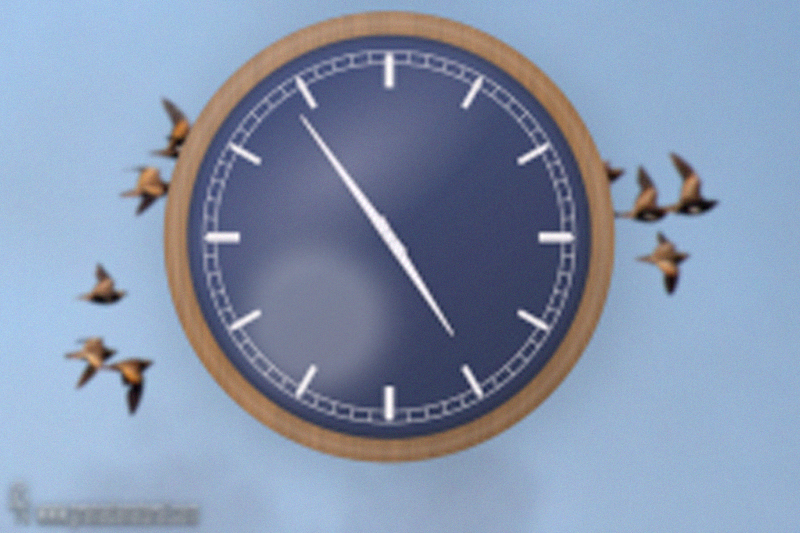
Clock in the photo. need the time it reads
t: 4:54
